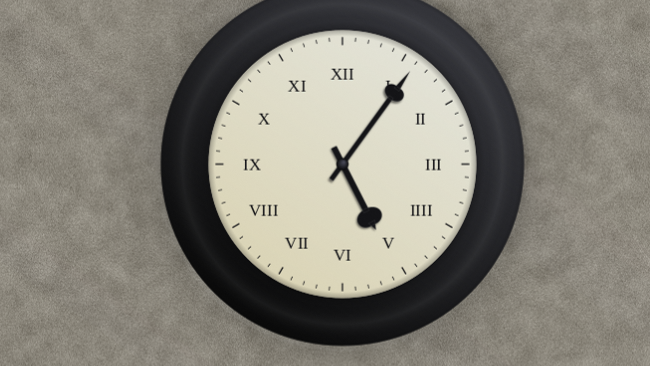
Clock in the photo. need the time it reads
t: 5:06
